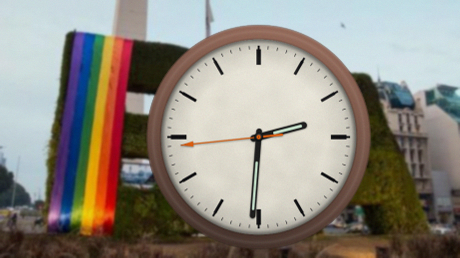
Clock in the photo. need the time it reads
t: 2:30:44
